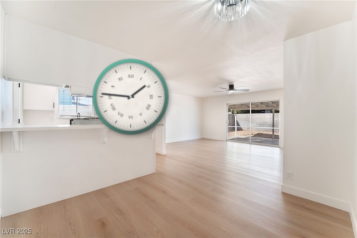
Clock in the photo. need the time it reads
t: 1:46
